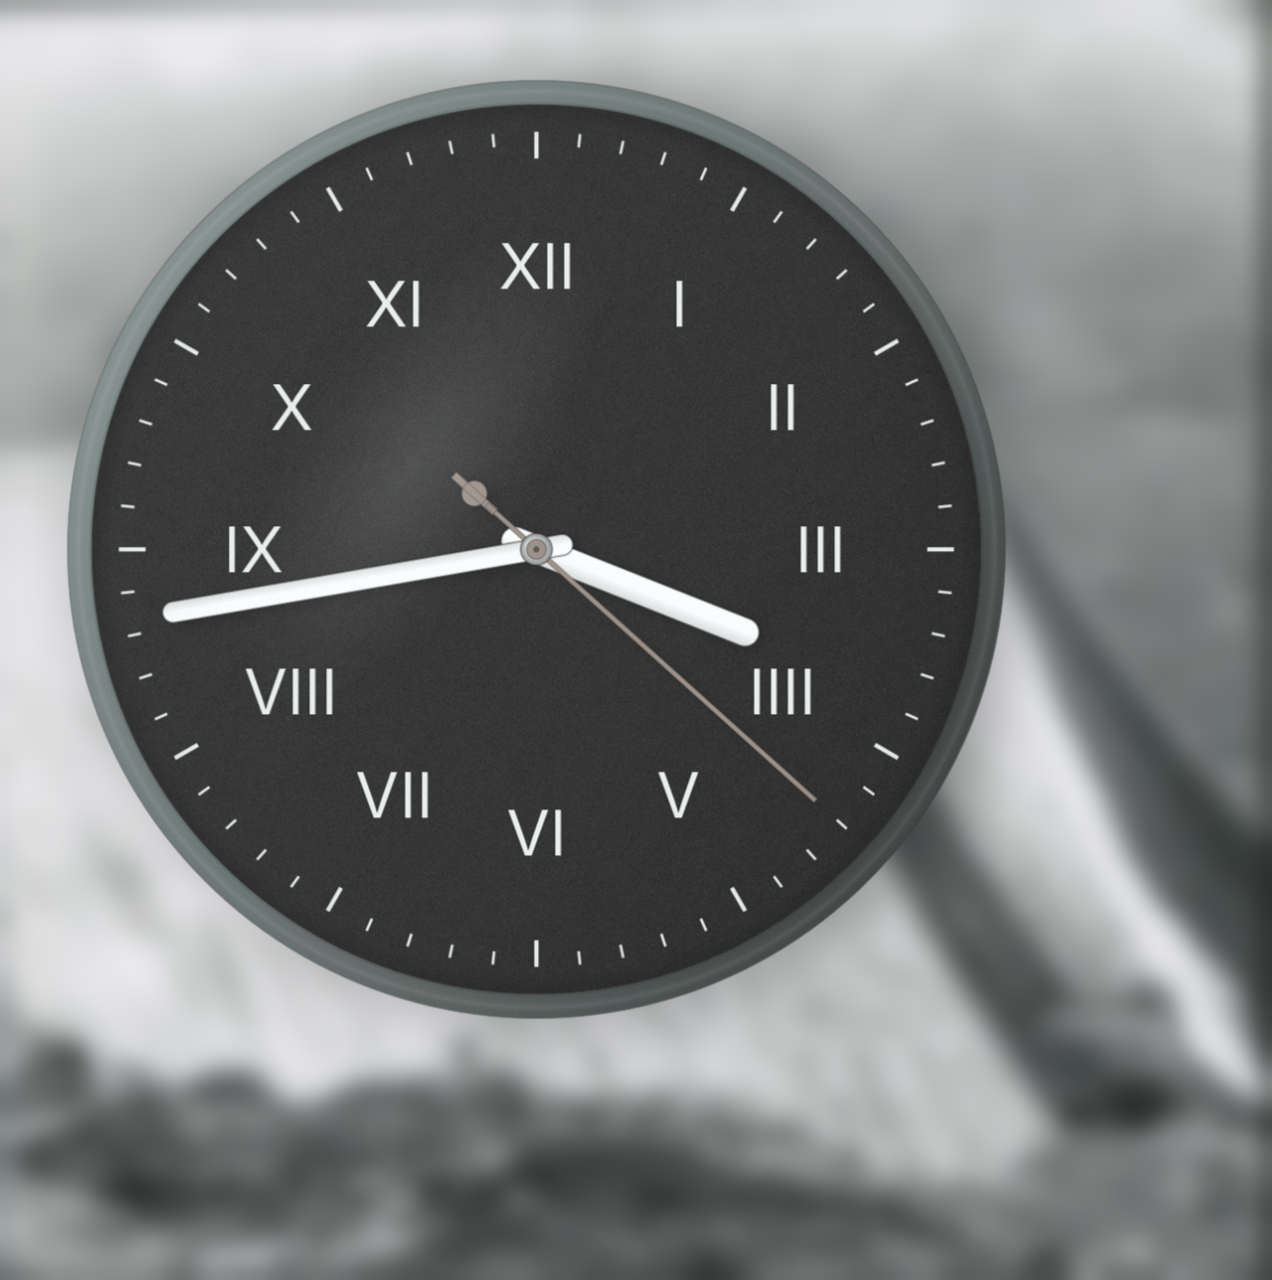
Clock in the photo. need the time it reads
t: 3:43:22
